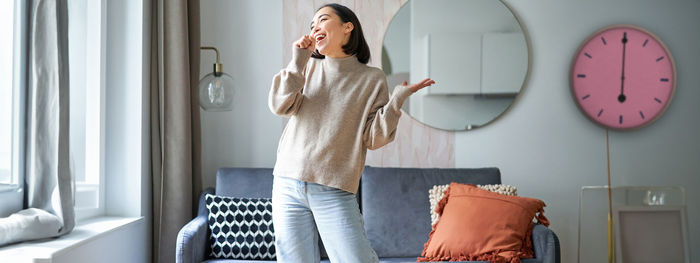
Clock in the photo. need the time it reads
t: 6:00
